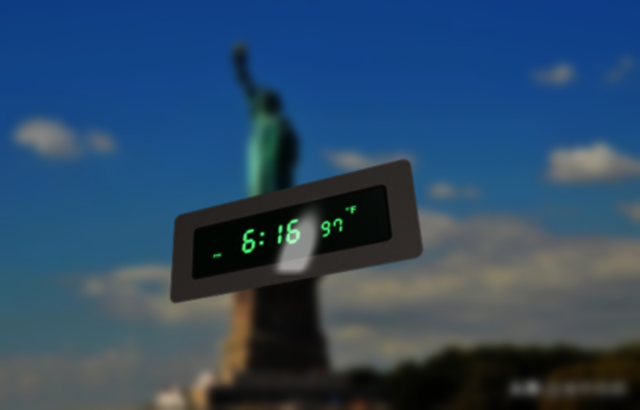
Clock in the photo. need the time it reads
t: 6:16
